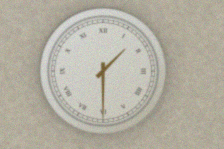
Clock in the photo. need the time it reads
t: 1:30
